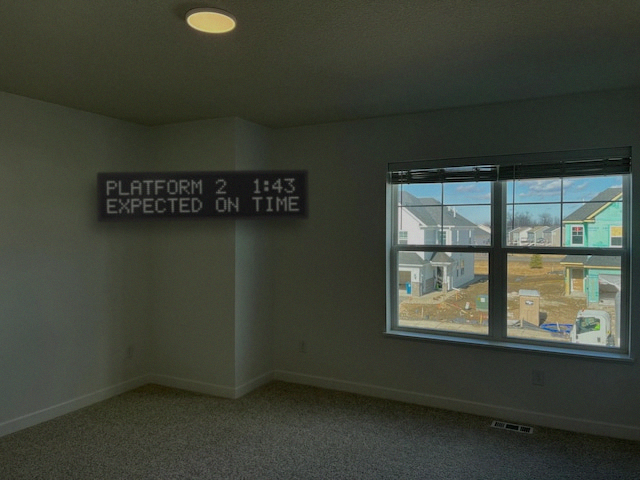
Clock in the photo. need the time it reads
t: 1:43
